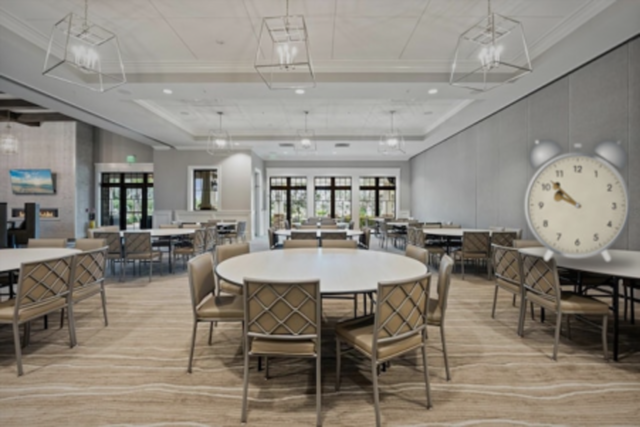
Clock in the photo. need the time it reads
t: 9:52
